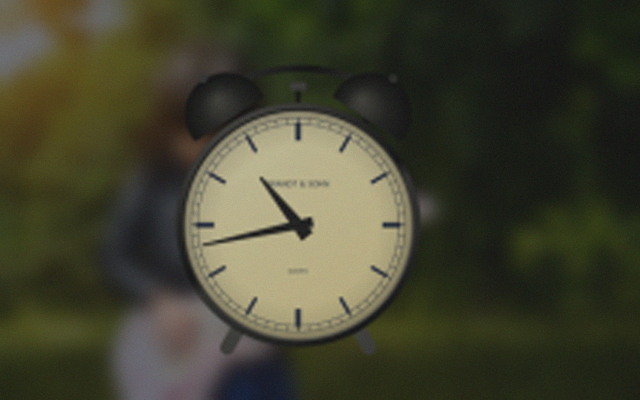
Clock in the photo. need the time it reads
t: 10:43
